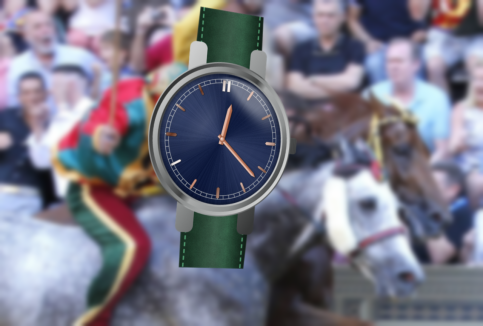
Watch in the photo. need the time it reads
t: 12:22
